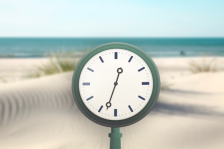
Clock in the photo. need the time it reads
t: 12:33
